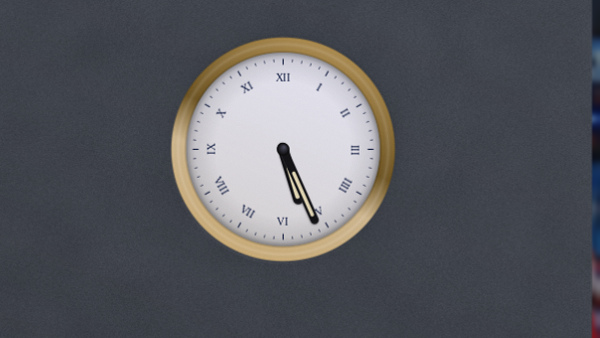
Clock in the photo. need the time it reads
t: 5:26
